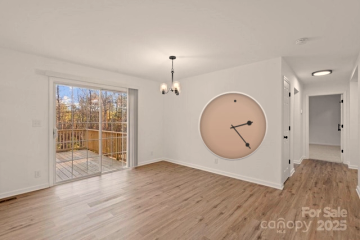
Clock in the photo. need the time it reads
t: 2:23
